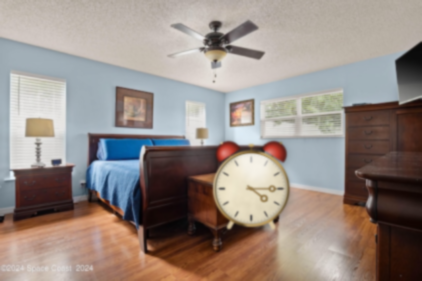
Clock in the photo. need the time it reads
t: 4:15
